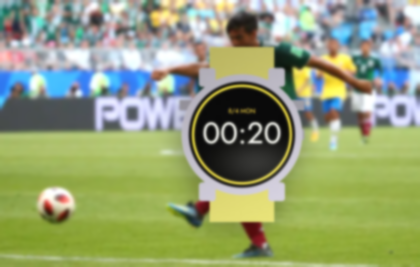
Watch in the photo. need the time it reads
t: 0:20
